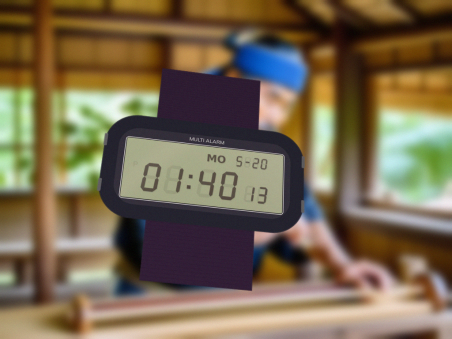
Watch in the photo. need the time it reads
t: 1:40:13
